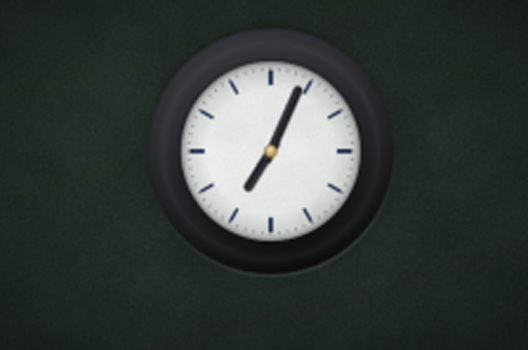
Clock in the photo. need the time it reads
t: 7:04
